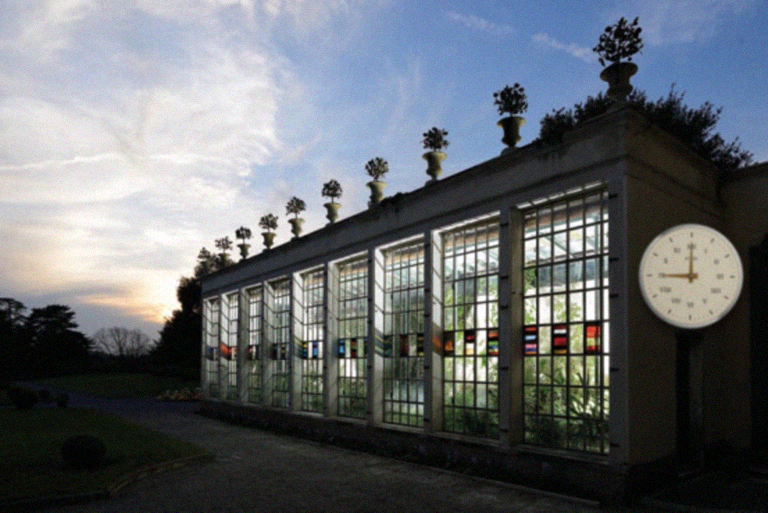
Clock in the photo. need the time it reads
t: 9:00
